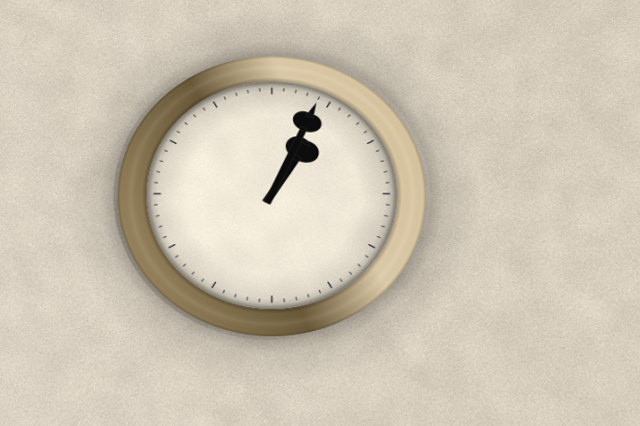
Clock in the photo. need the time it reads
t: 1:04
